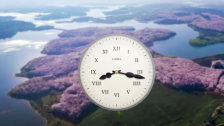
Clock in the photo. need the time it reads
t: 8:17
